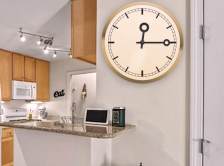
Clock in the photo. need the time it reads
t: 12:15
